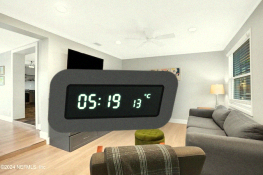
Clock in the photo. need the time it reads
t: 5:19
